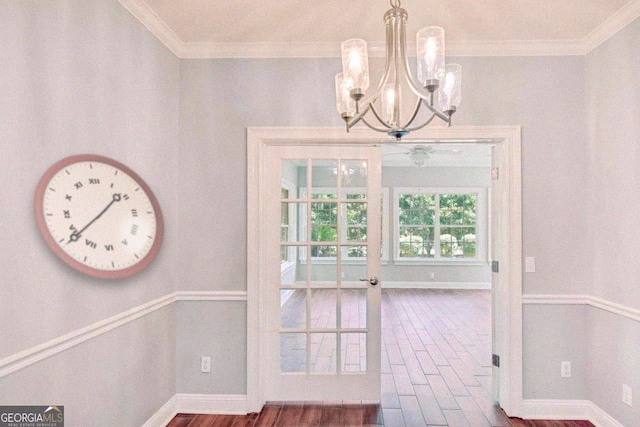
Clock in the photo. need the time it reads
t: 1:39
